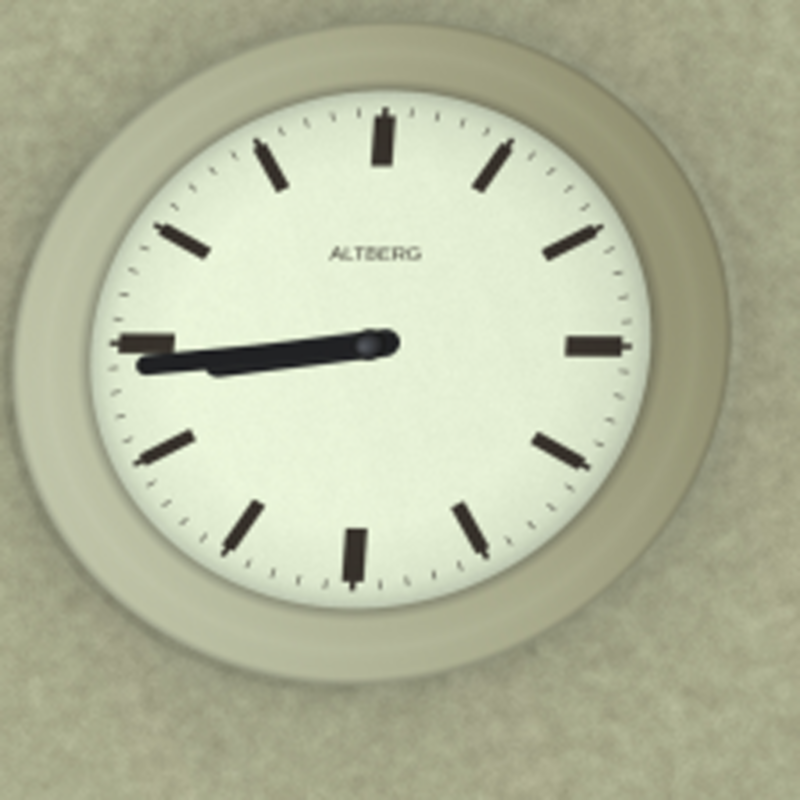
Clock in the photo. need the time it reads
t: 8:44
